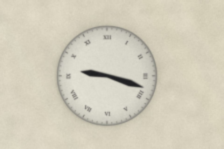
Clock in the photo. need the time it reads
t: 9:18
